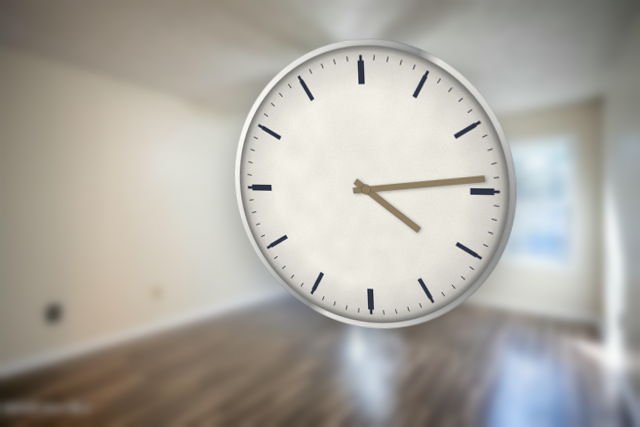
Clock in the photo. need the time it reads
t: 4:14
